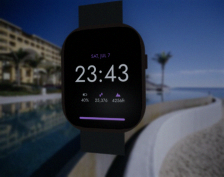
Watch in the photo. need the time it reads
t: 23:43
